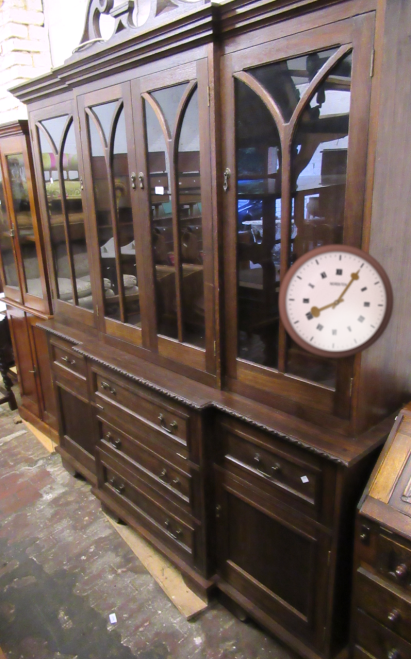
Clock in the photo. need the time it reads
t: 8:05
